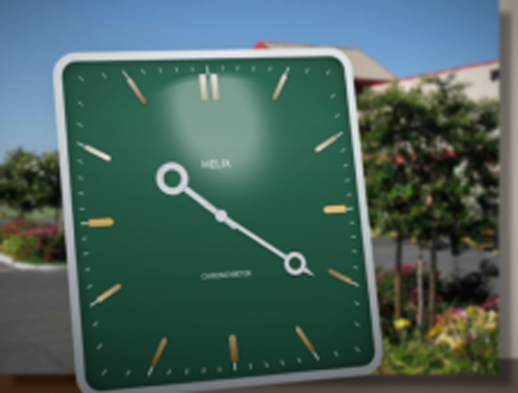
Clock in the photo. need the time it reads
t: 10:21
